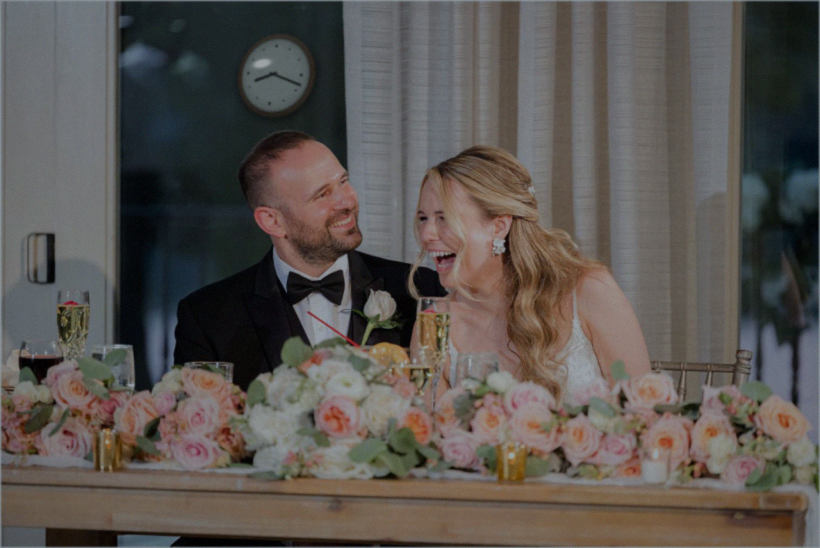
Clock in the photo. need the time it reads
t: 8:18
